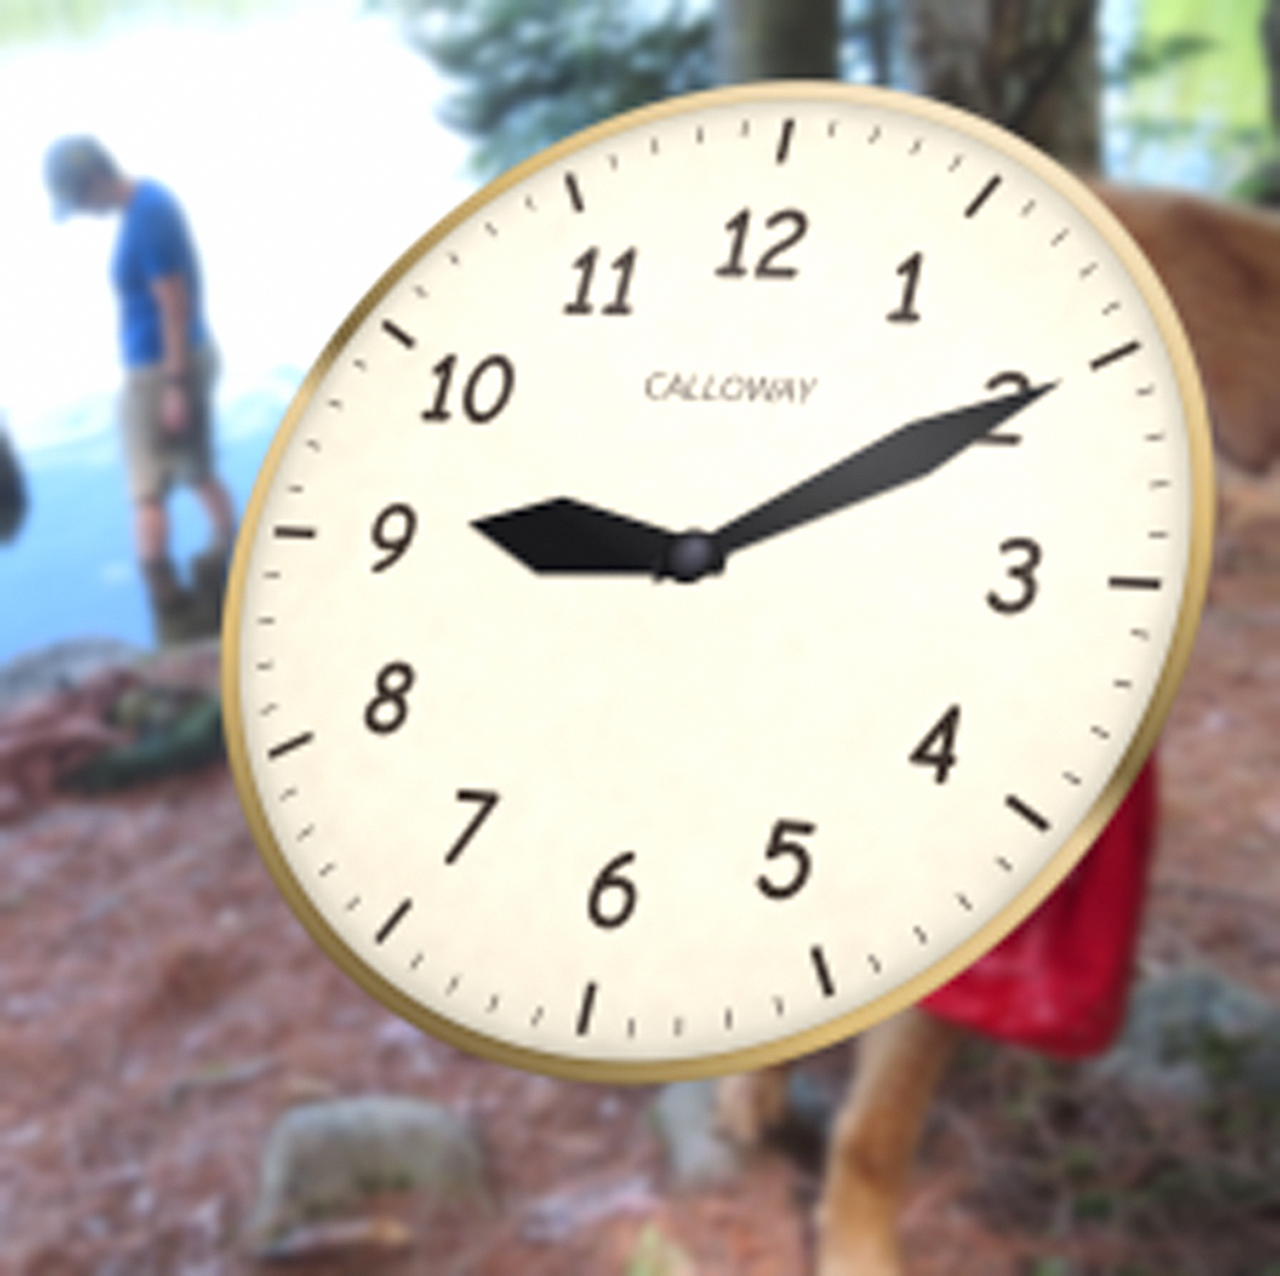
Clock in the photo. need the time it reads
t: 9:10
